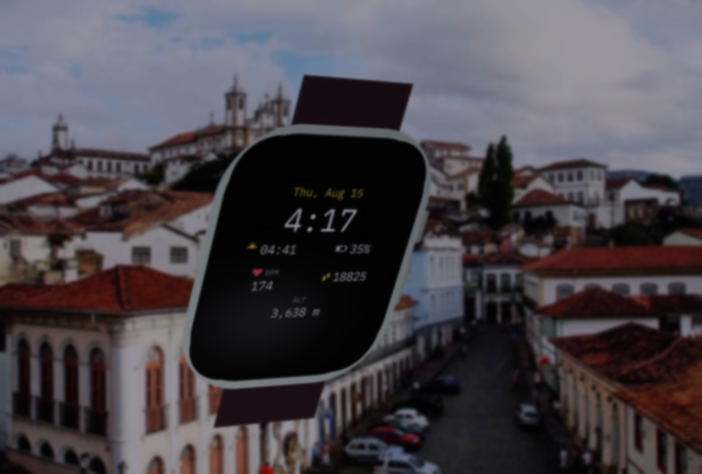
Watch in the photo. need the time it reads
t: 4:17
